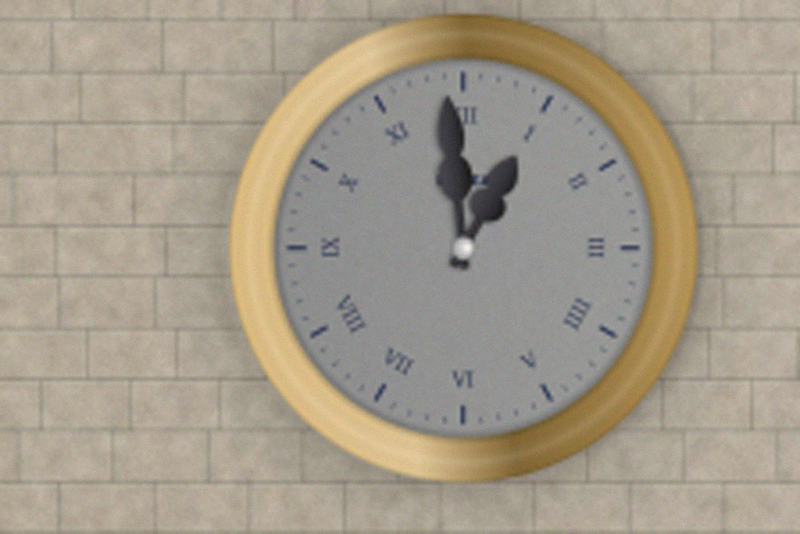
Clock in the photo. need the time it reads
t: 12:59
